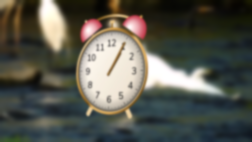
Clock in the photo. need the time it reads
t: 1:05
